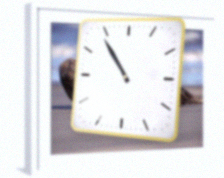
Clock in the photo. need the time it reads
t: 10:54
